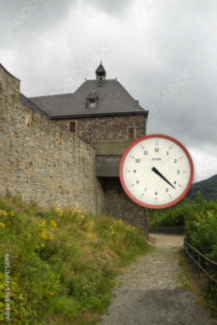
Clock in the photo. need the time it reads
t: 4:22
